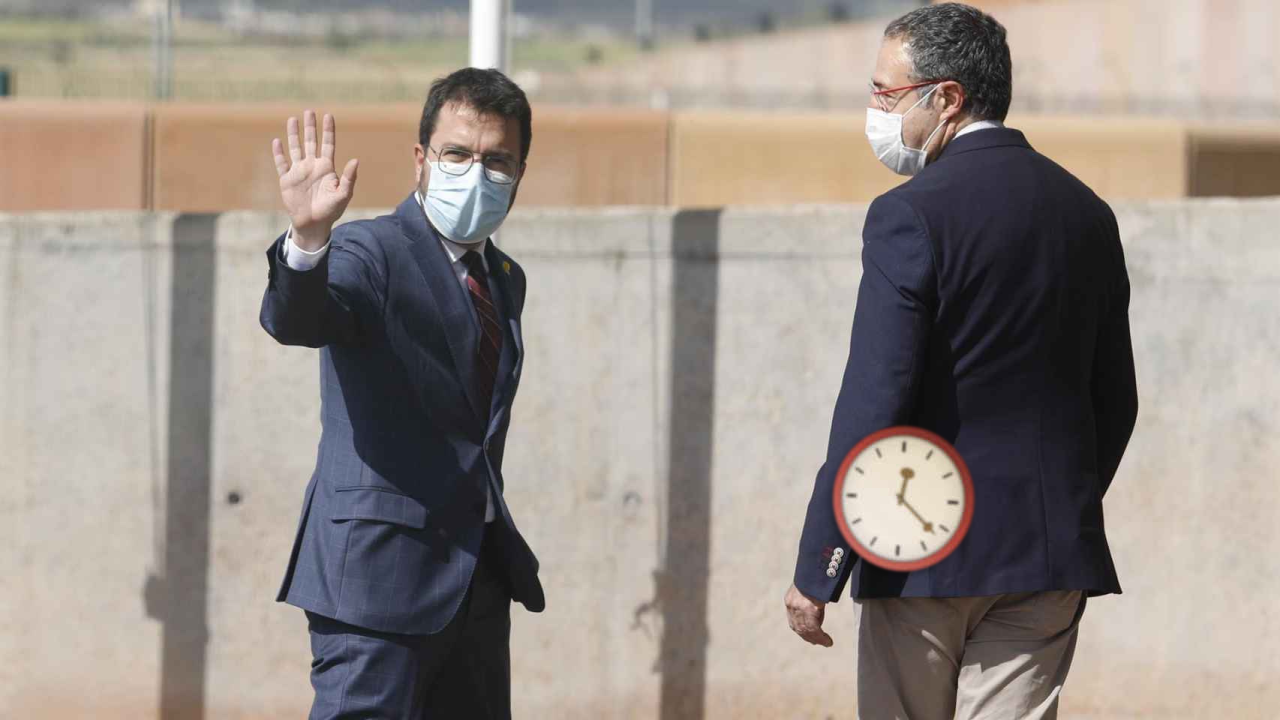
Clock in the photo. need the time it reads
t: 12:22
